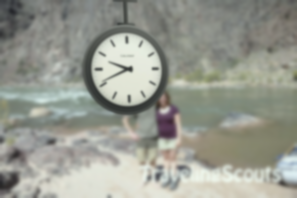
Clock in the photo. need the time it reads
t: 9:41
